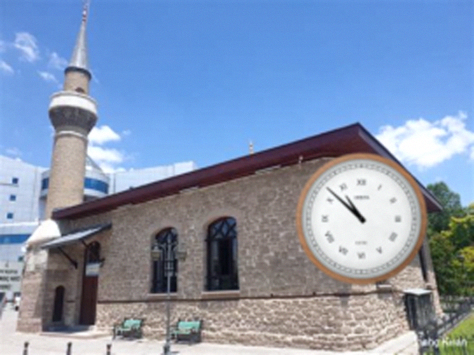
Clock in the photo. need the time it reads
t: 10:52
